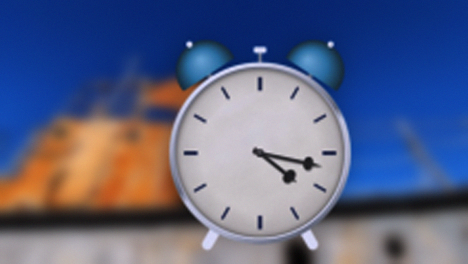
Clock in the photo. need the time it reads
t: 4:17
